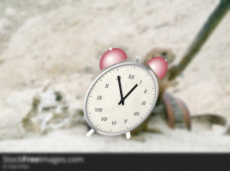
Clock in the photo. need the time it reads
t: 12:55
